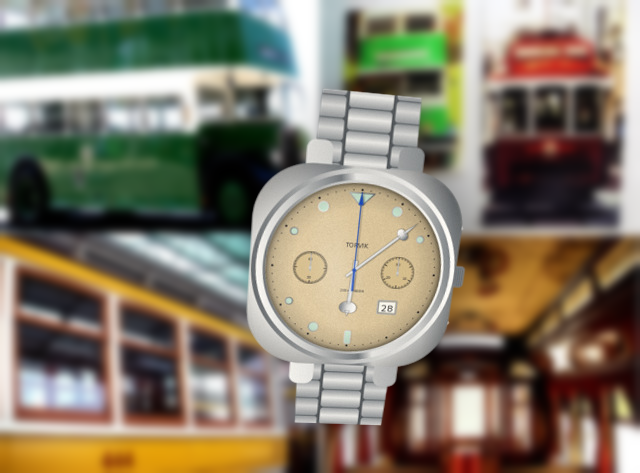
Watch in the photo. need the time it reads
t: 6:08
